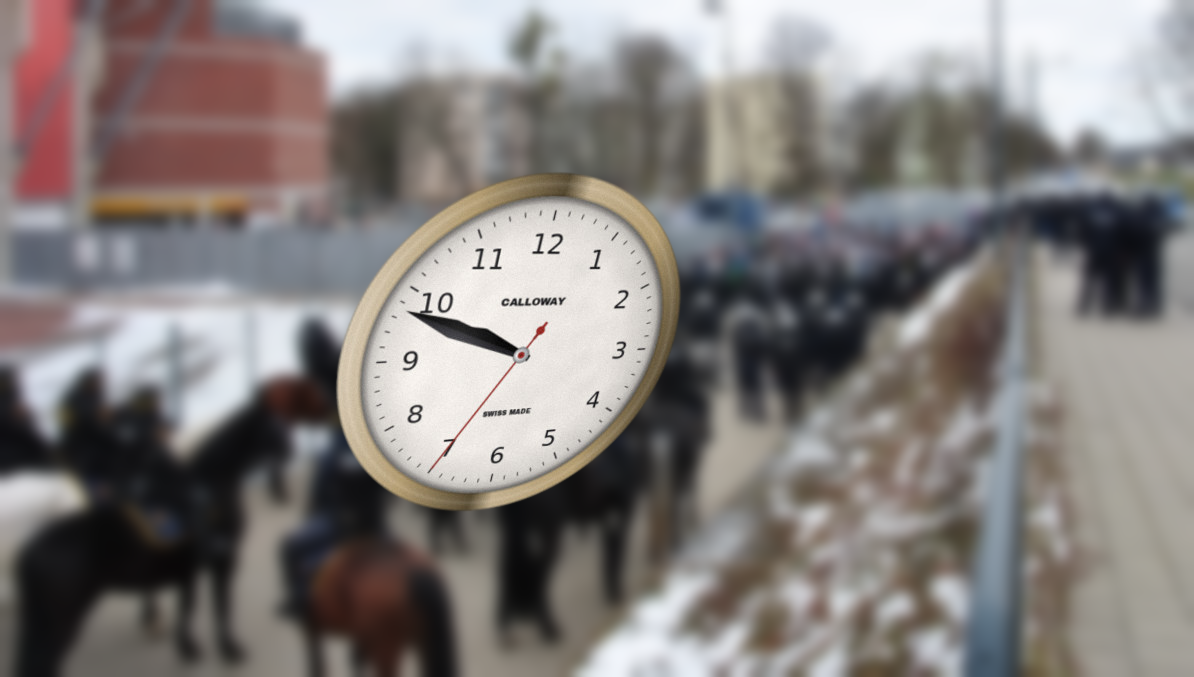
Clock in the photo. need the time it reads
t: 9:48:35
